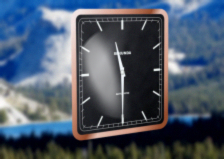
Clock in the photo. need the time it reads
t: 11:30
